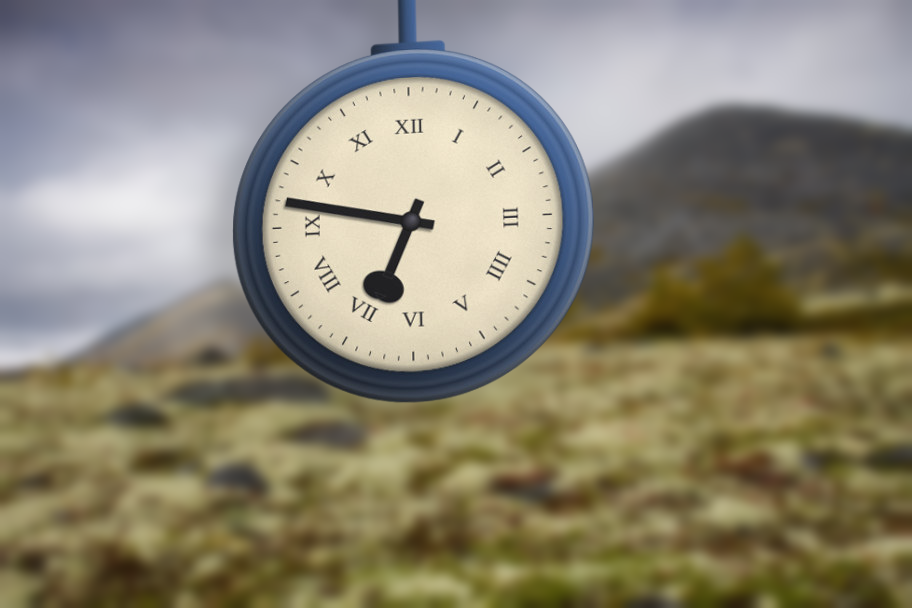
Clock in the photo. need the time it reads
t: 6:47
